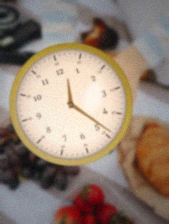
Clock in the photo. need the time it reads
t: 12:24
